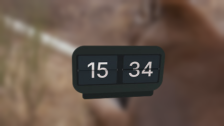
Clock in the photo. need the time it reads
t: 15:34
